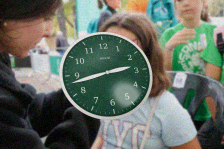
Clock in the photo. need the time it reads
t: 2:43
